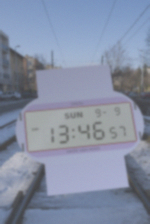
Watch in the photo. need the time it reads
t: 13:46:57
